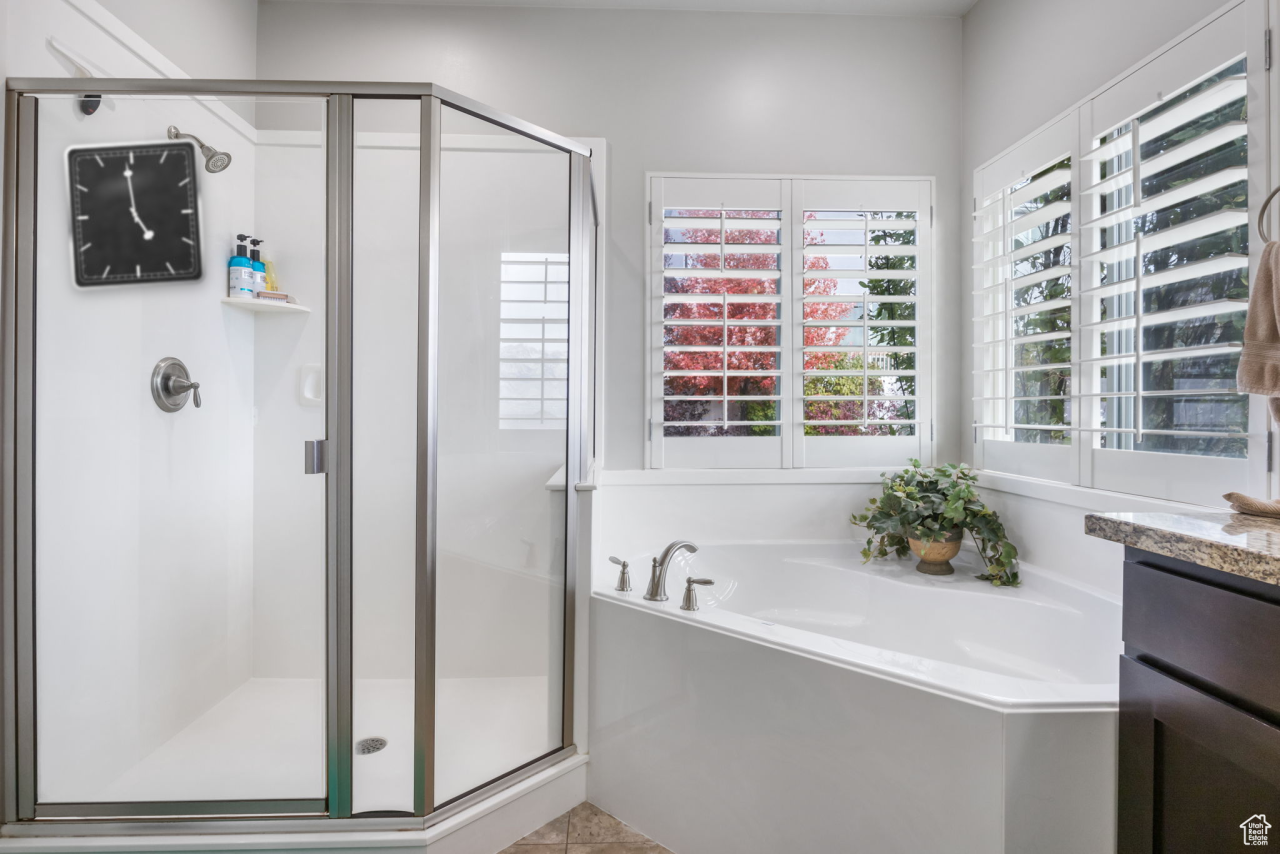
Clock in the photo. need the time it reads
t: 4:59
